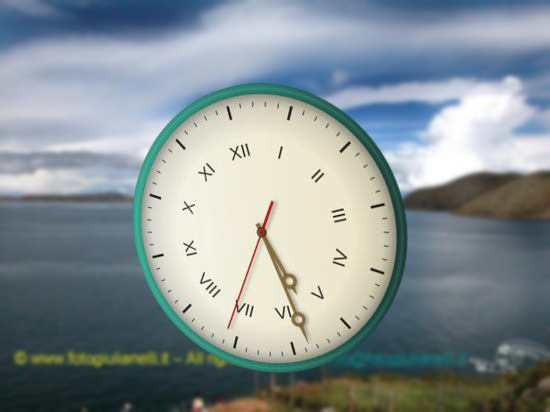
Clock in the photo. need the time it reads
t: 5:28:36
